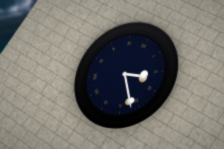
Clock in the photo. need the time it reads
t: 2:22
